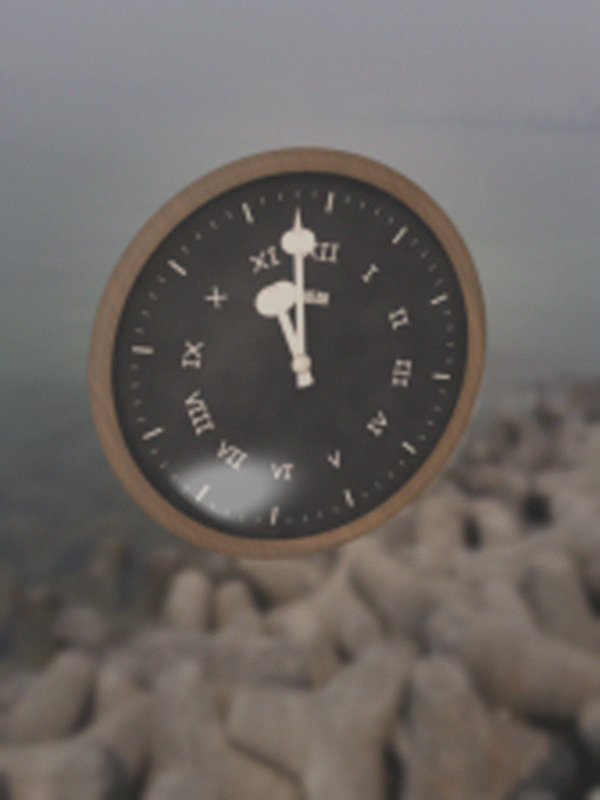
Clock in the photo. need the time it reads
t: 10:58
